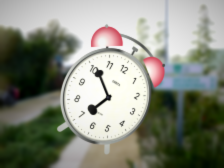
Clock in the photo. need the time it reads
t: 6:51
